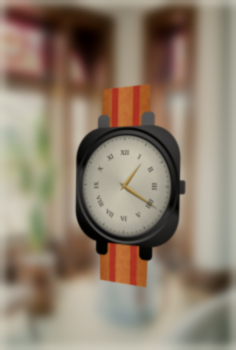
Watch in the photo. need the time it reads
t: 1:20
